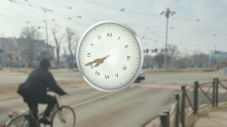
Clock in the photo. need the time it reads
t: 7:41
